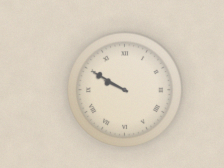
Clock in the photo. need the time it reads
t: 9:50
